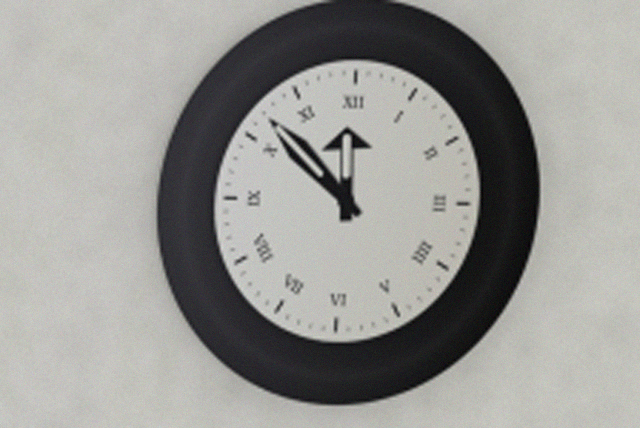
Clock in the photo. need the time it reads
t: 11:52
